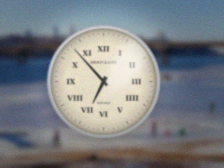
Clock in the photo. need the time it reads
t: 6:53
